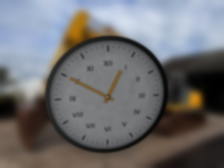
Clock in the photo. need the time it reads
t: 12:50
